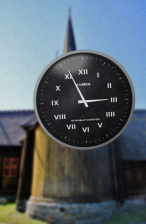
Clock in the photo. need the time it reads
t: 2:56
